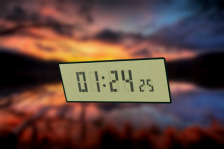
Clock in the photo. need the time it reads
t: 1:24:25
